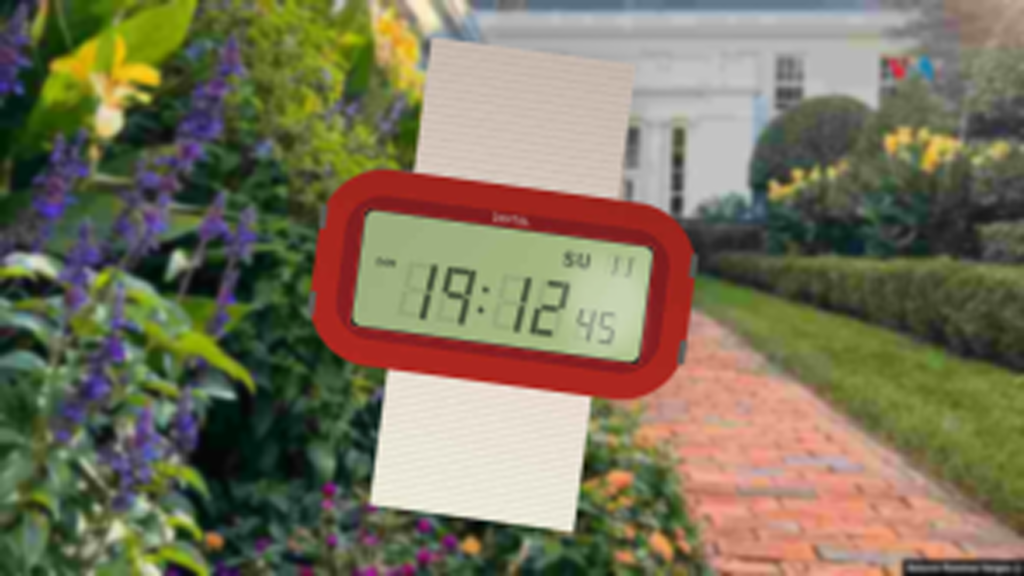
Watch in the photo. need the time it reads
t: 19:12:45
